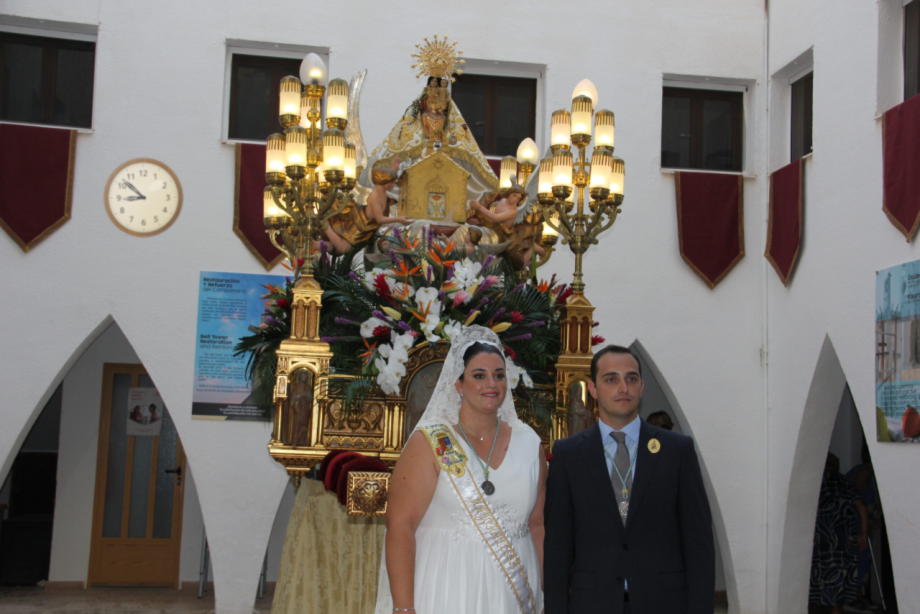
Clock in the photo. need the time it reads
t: 8:52
